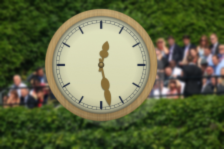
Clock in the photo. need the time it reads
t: 12:28
